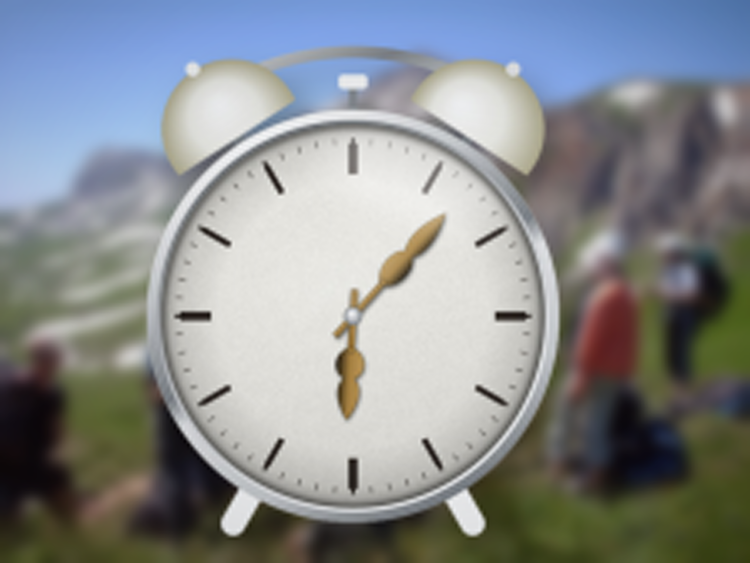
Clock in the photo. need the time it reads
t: 6:07
